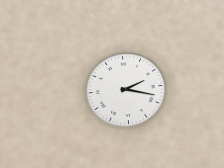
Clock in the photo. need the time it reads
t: 2:18
